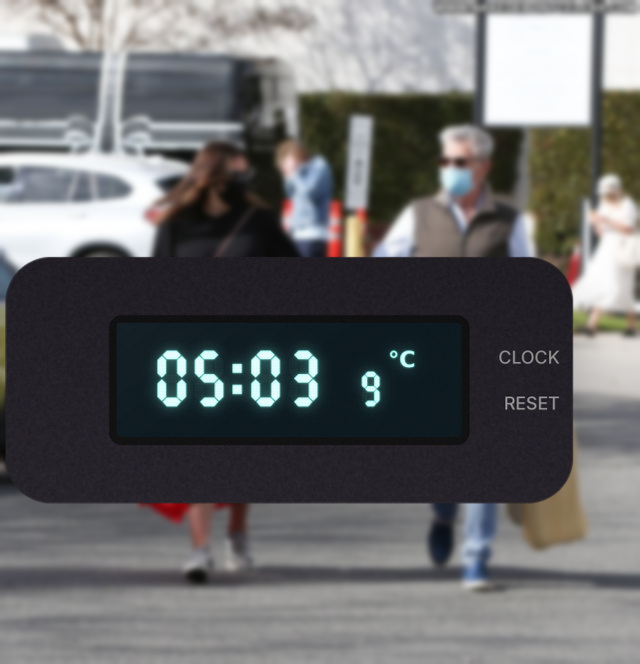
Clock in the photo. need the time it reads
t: 5:03
